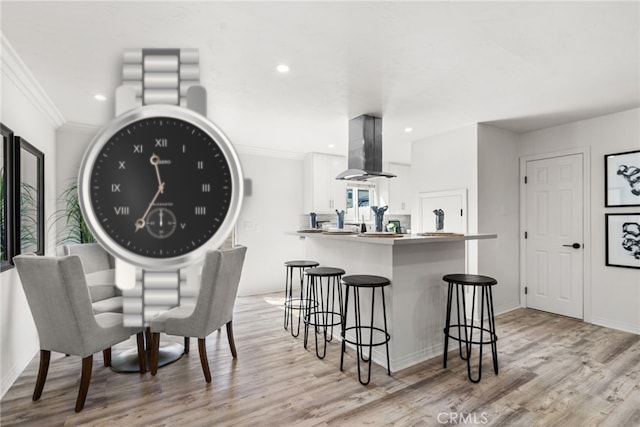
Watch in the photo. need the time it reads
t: 11:35
